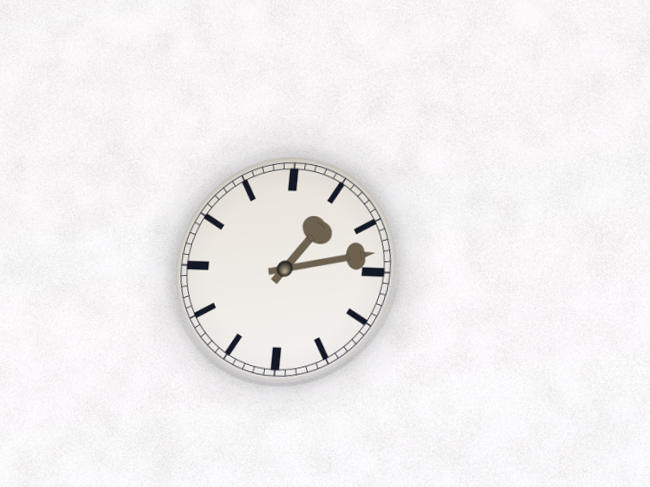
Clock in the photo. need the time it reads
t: 1:13
